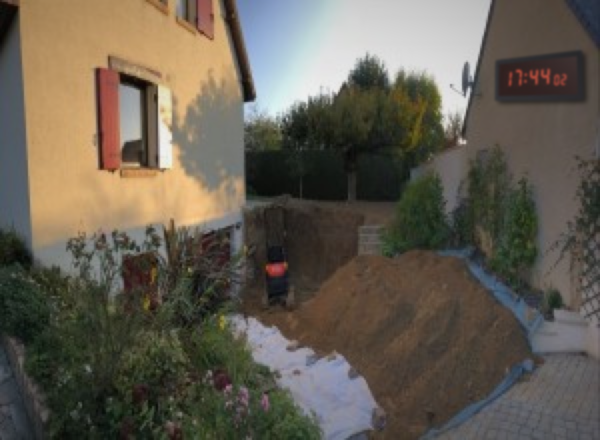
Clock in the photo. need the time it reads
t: 17:44
